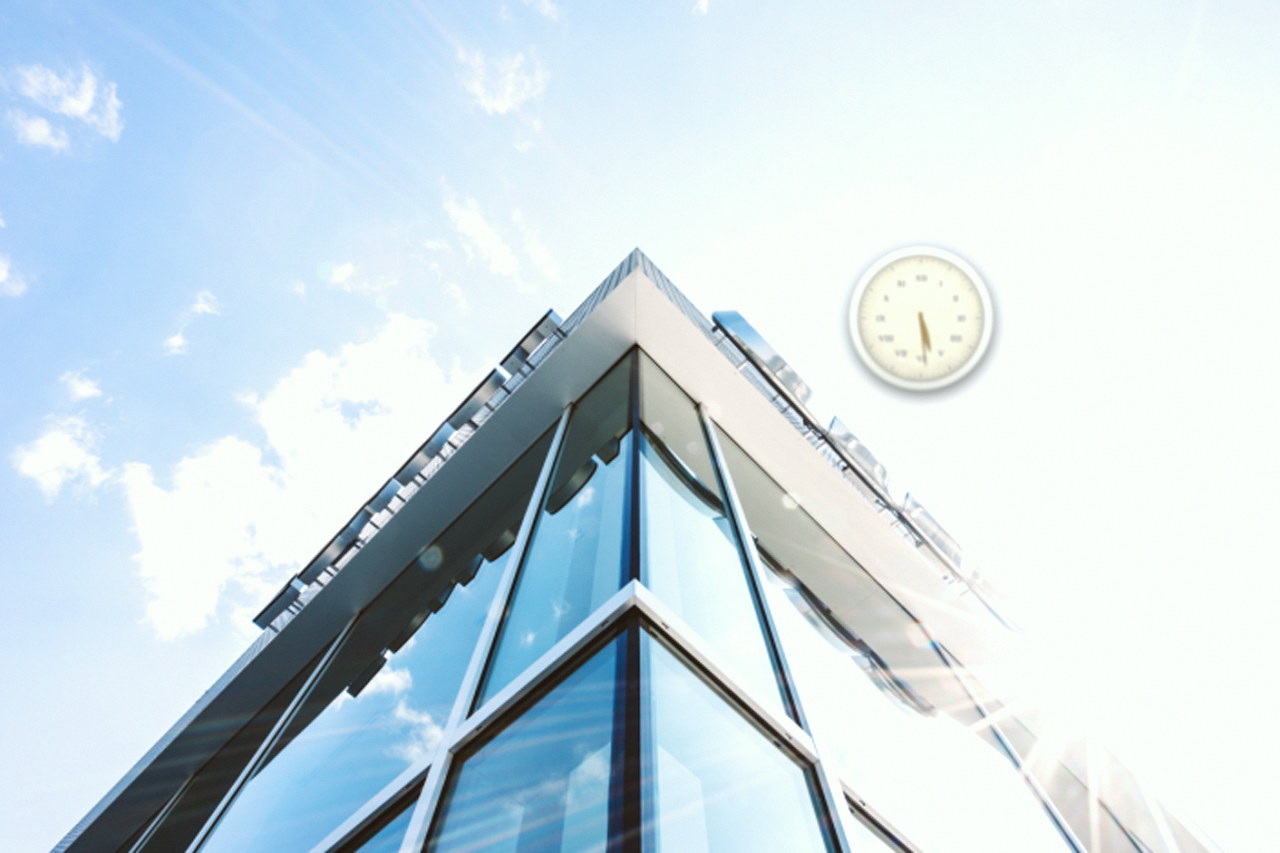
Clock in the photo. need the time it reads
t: 5:29
